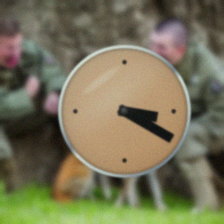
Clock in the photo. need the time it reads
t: 3:20
